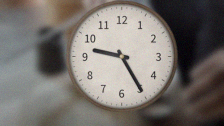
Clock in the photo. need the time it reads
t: 9:25
